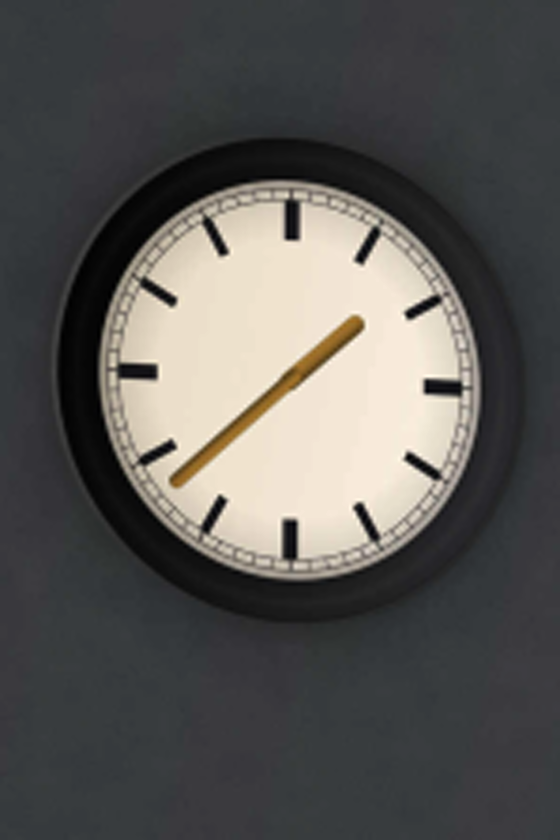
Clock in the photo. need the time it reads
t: 1:38
